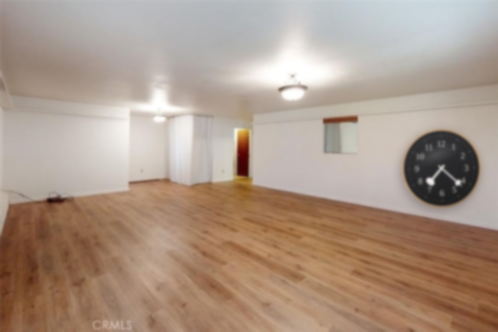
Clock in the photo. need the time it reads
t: 7:22
